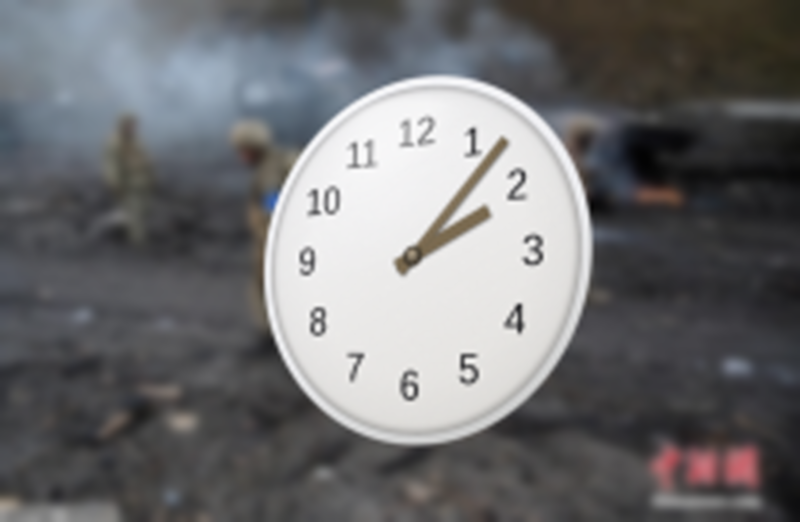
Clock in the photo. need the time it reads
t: 2:07
